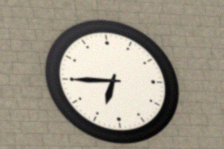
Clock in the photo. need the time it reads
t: 6:45
